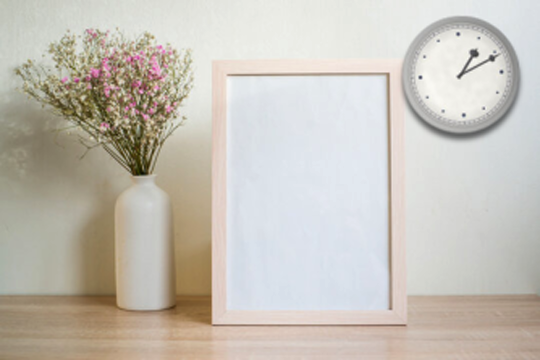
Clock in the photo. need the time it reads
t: 1:11
